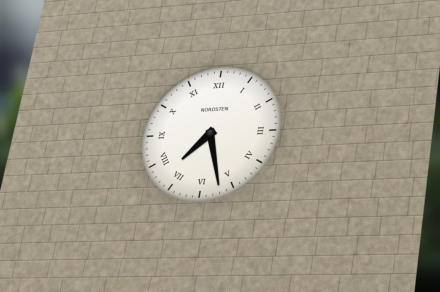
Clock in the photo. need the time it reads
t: 7:27
